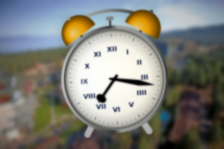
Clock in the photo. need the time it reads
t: 7:17
